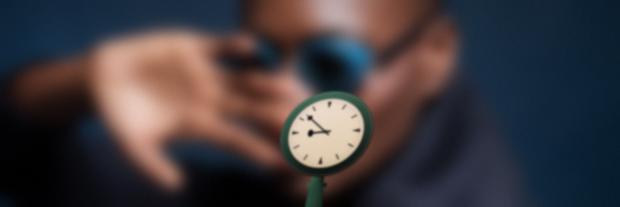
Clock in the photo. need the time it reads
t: 8:52
